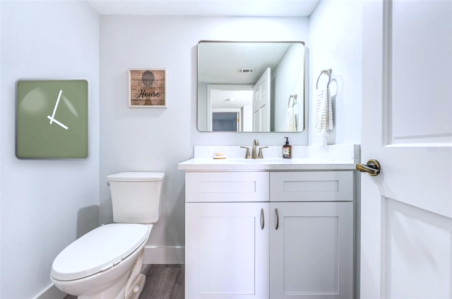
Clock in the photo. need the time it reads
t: 4:03
